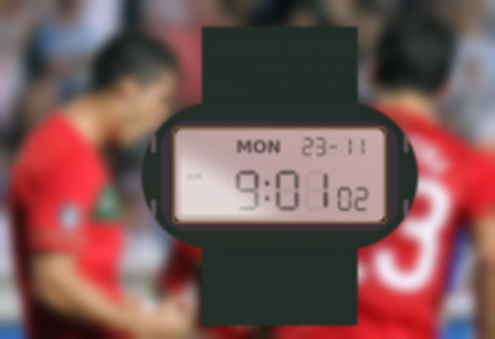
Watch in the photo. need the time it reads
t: 9:01:02
